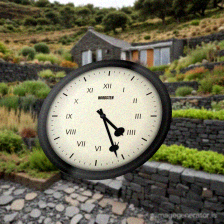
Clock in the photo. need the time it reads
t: 4:26
